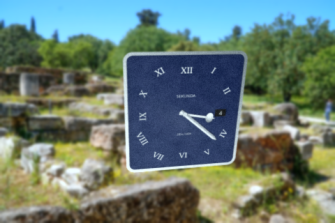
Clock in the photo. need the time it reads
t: 3:22
